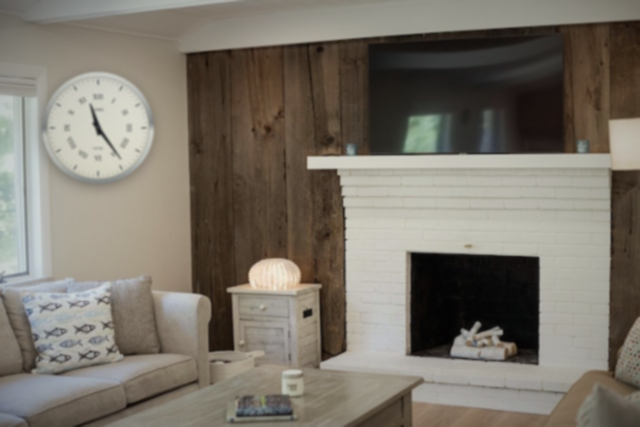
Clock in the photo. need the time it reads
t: 11:24
